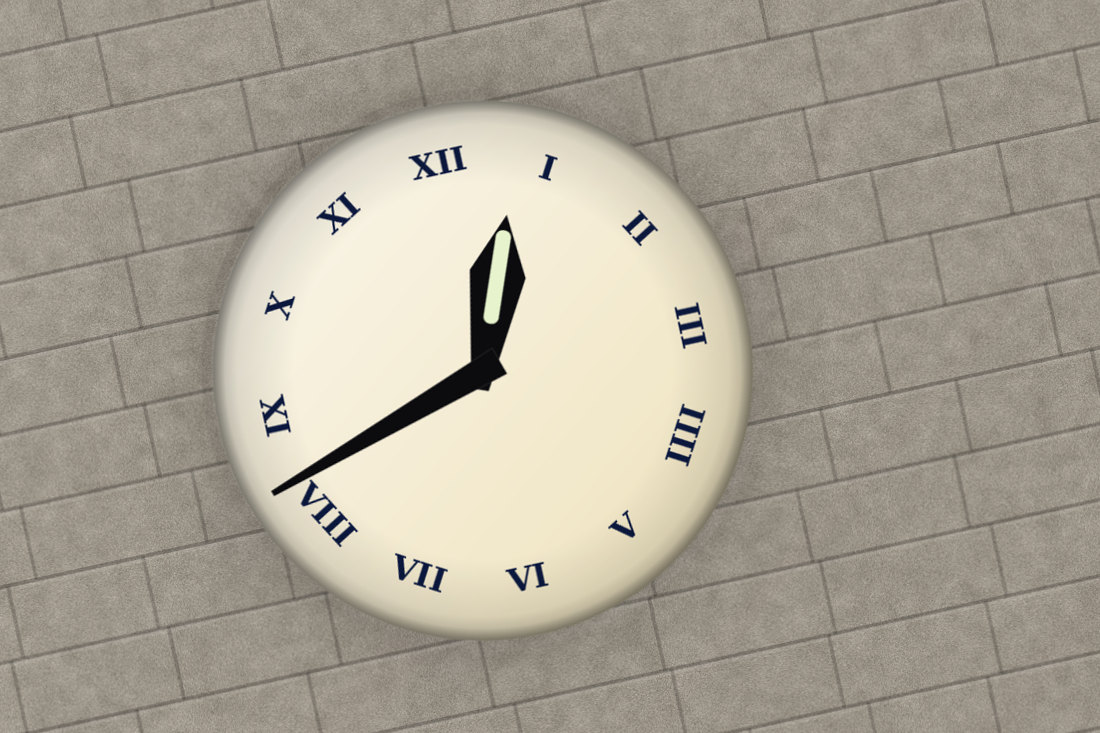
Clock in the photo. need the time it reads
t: 12:42
